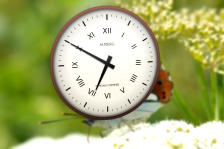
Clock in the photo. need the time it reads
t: 6:50
